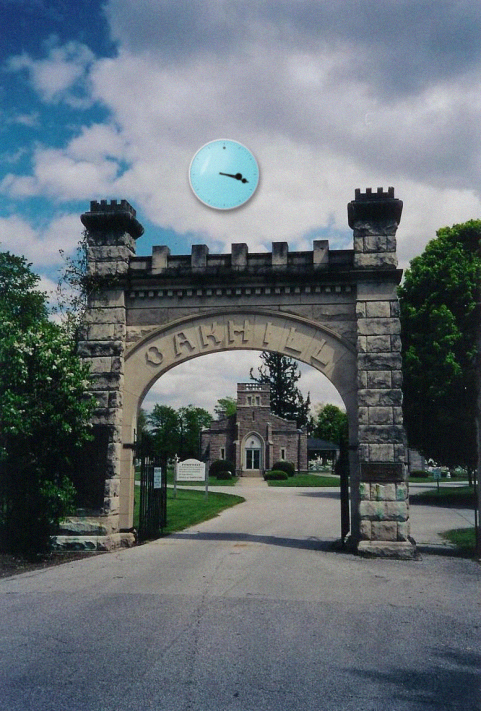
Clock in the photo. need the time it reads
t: 3:18
